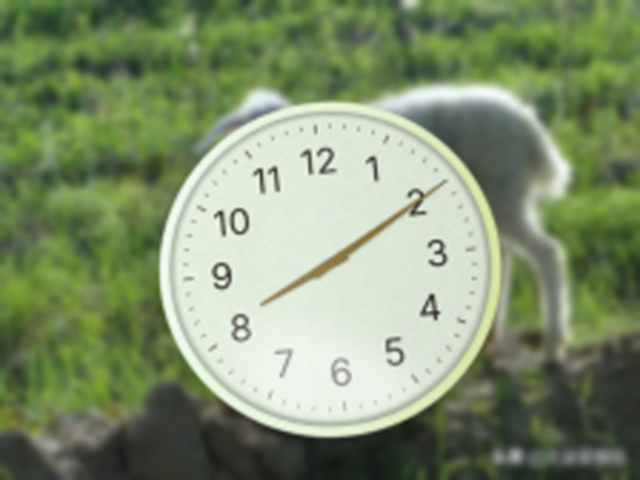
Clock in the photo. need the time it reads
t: 8:10
